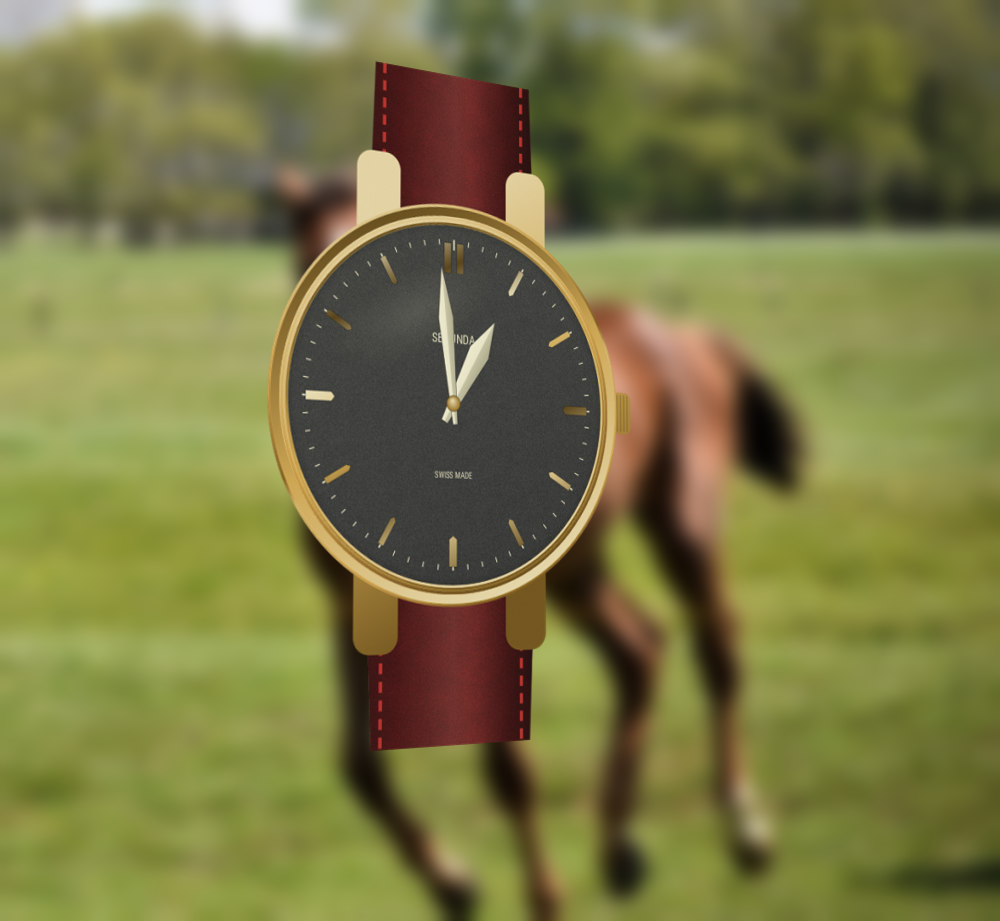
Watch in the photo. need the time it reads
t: 12:59
